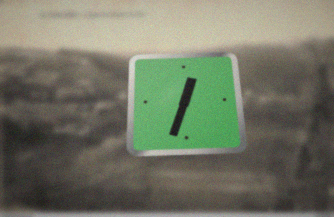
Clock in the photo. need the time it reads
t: 12:33
